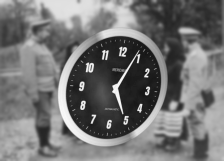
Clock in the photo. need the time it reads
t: 5:04
